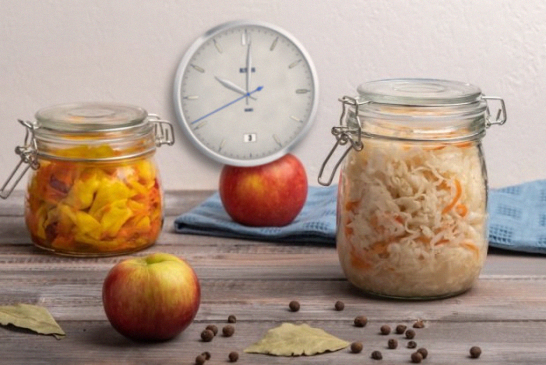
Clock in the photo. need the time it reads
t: 10:00:41
